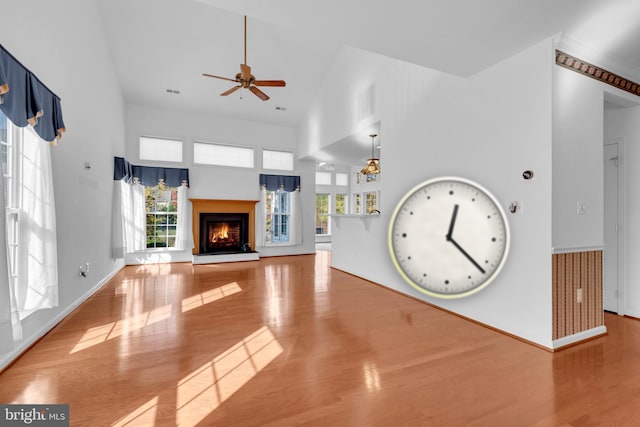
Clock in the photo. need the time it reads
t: 12:22
